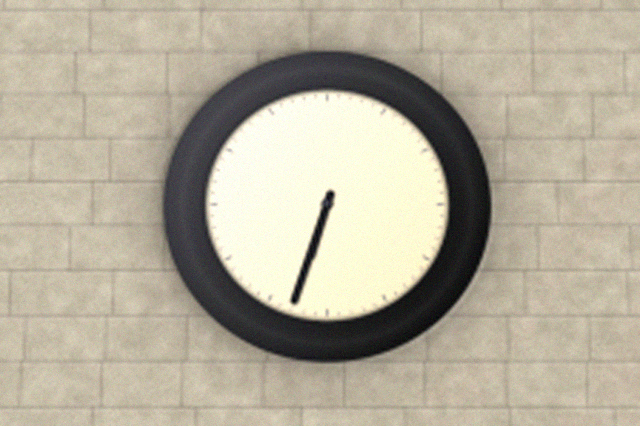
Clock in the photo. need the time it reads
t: 6:33
